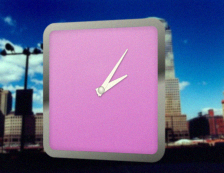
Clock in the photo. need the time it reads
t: 2:06
